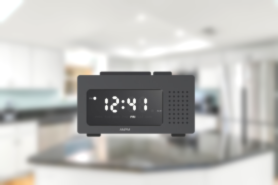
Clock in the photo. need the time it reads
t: 12:41
